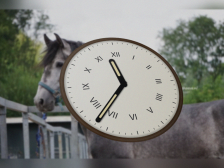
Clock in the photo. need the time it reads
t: 11:37
